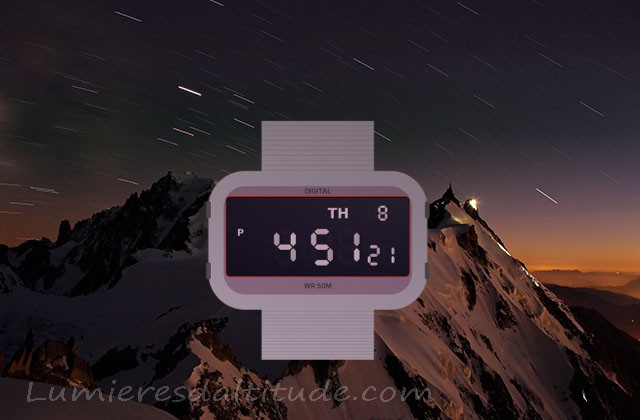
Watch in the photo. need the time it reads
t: 4:51:21
